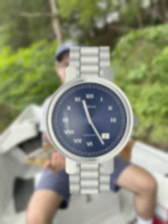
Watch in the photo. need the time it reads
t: 11:25
